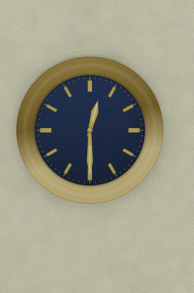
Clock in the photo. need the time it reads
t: 12:30
